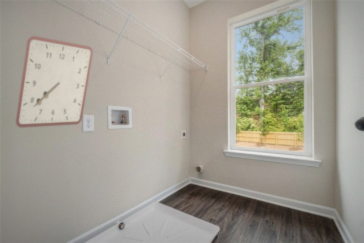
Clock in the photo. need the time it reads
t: 7:38
